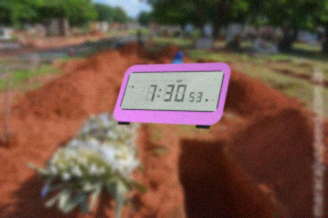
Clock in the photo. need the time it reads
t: 7:30:53
